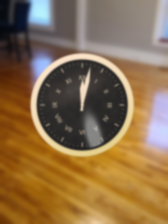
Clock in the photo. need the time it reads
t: 12:02
